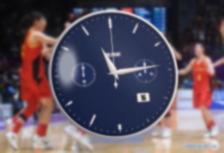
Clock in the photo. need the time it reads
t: 11:14
